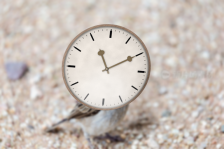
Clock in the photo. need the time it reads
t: 11:10
